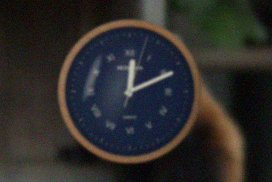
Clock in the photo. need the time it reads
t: 12:11:03
